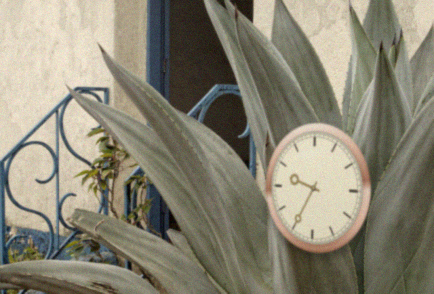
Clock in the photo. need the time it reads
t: 9:35
